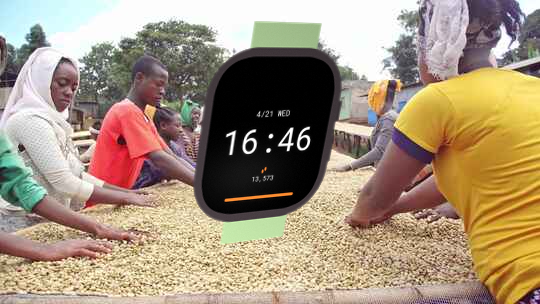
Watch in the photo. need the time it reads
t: 16:46
